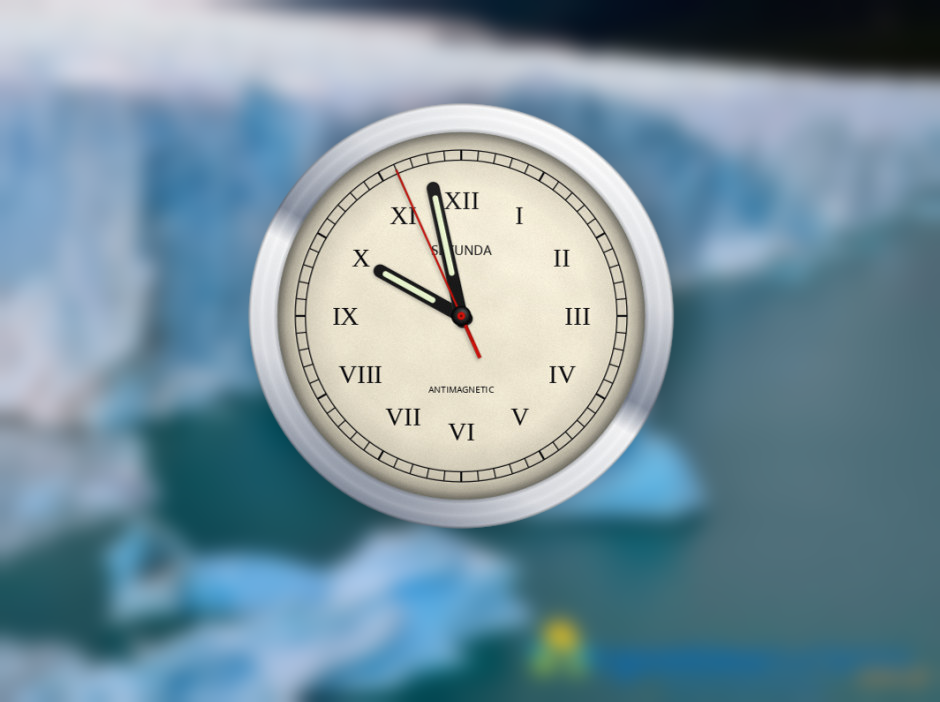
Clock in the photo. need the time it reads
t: 9:57:56
